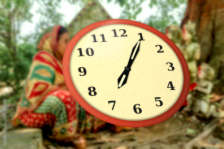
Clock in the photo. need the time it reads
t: 7:05
